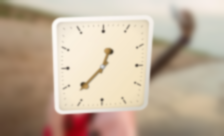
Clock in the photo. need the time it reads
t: 12:37
